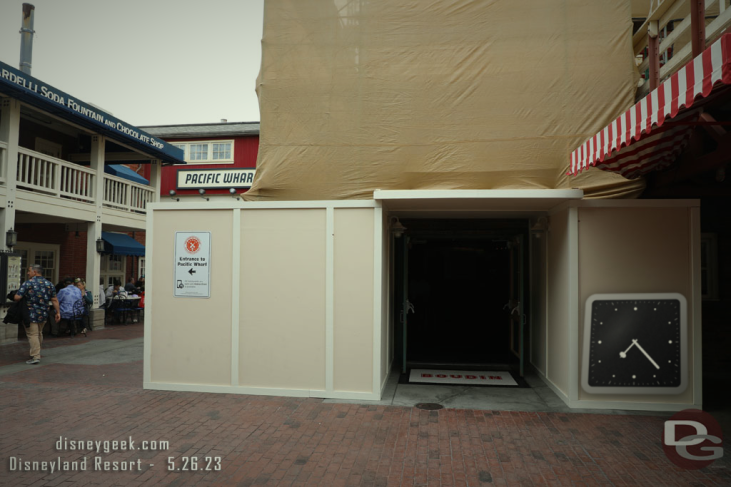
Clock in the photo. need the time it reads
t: 7:23
